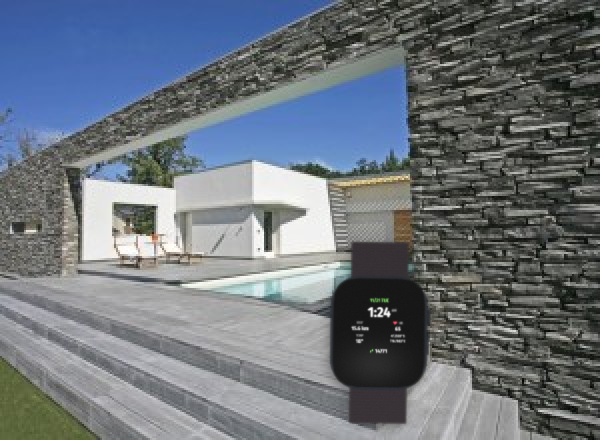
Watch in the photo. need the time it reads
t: 1:24
